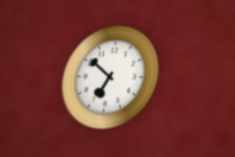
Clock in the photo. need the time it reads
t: 6:51
